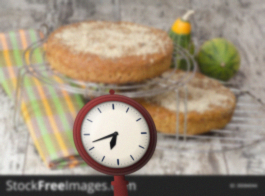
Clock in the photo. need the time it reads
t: 6:42
